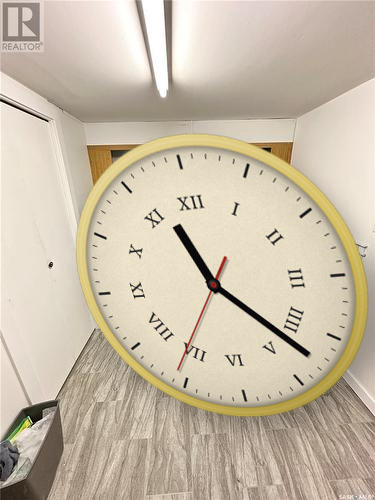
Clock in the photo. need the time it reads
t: 11:22:36
